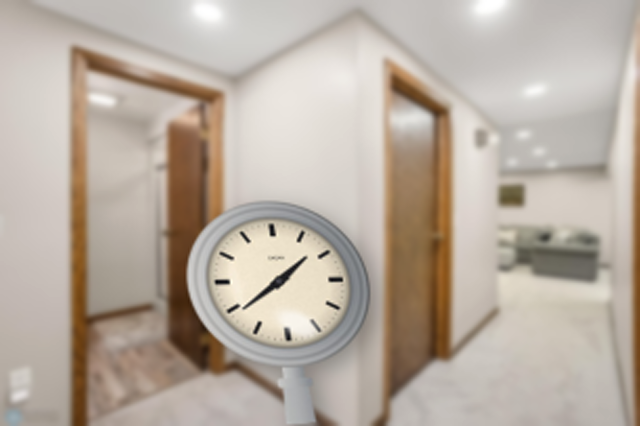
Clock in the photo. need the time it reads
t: 1:39
